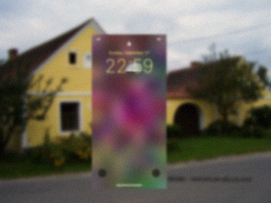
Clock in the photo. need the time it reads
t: 22:59
